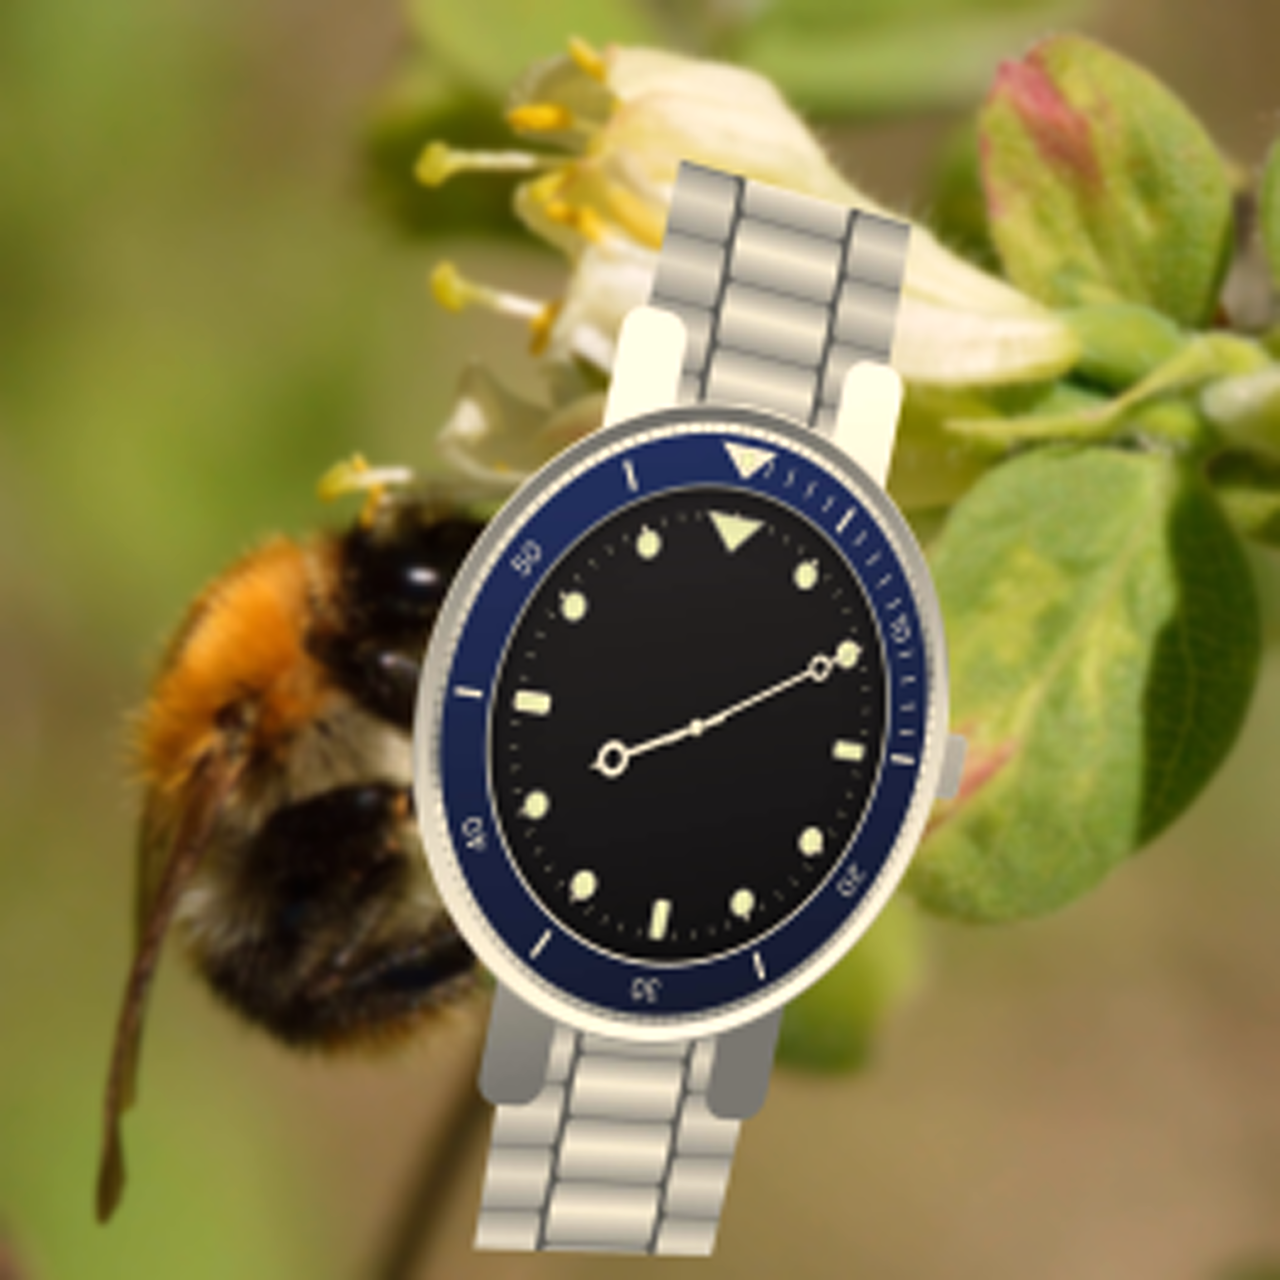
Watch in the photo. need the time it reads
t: 8:10
